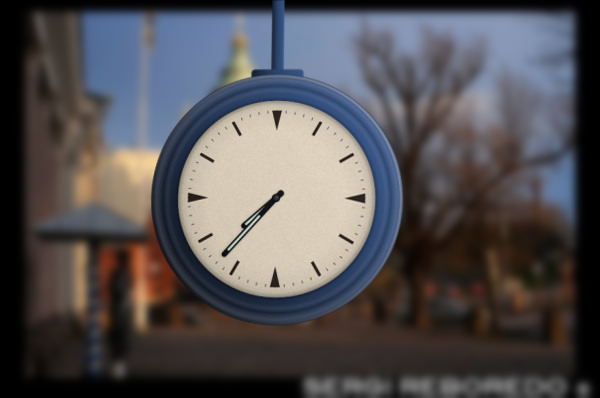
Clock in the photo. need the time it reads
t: 7:37
